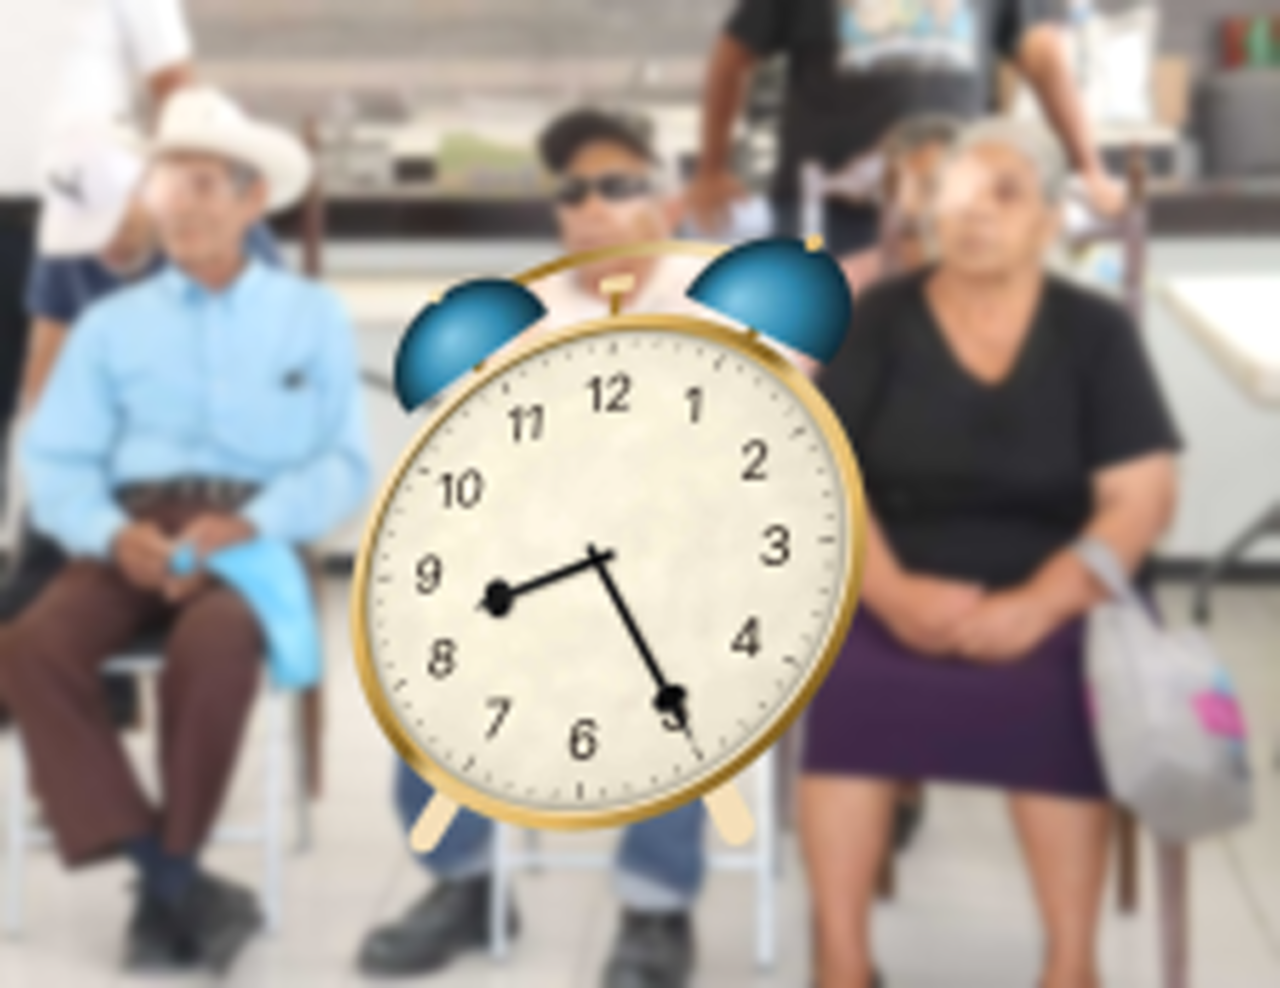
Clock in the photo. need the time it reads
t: 8:25
